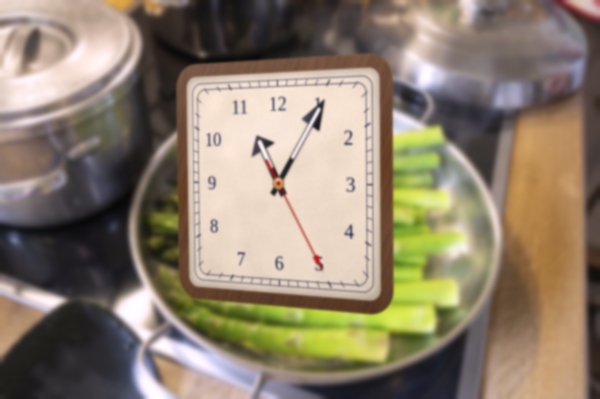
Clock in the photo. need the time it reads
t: 11:05:25
